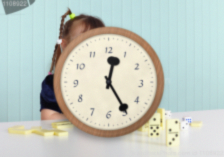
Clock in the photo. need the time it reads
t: 12:25
